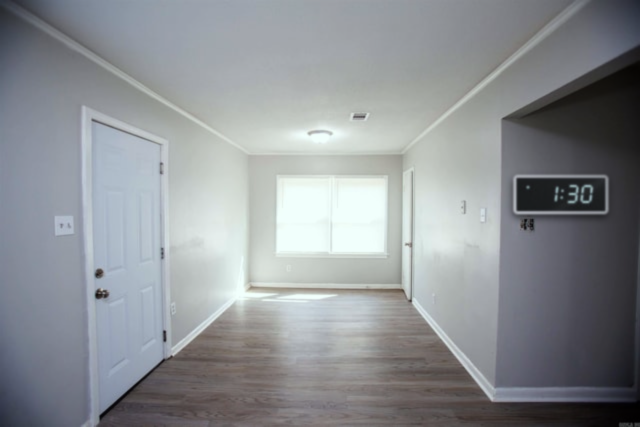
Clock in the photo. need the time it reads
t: 1:30
